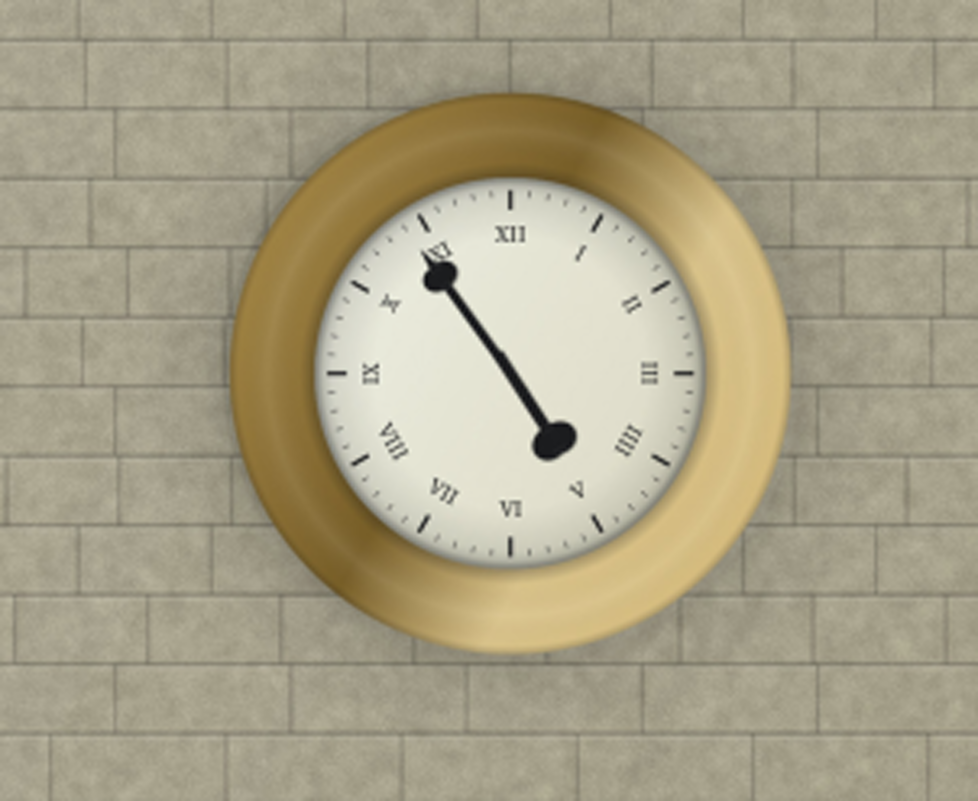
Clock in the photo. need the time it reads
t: 4:54
